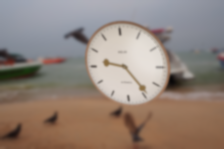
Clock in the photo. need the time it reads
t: 9:24
